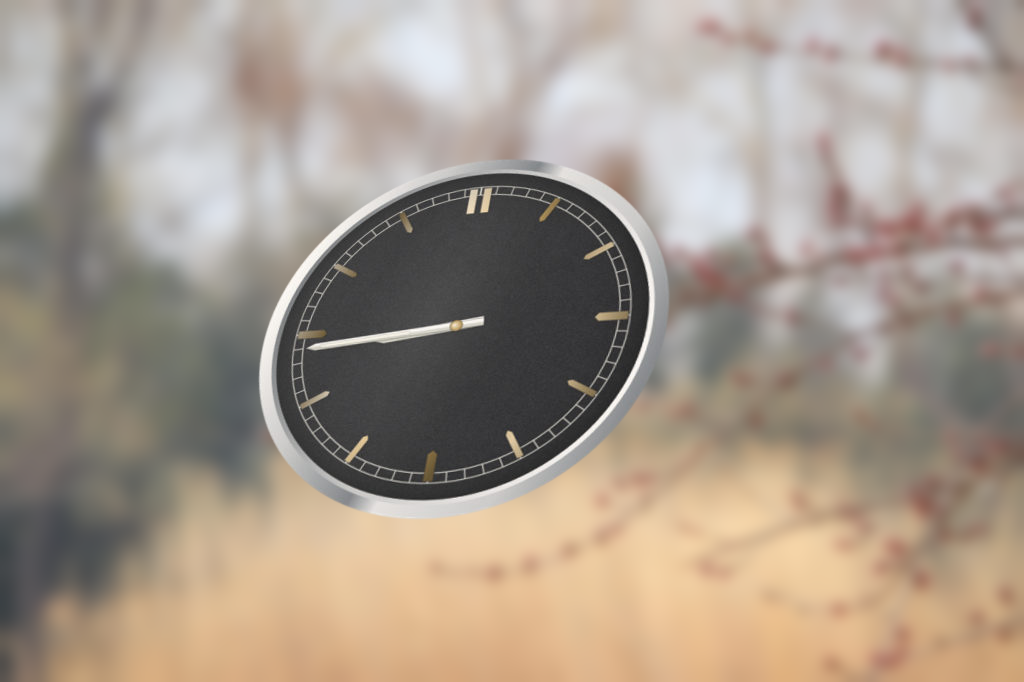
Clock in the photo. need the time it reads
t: 8:44
